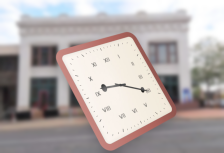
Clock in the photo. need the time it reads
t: 9:20
